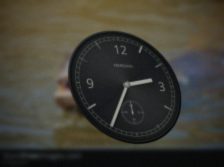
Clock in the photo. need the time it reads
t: 2:35
